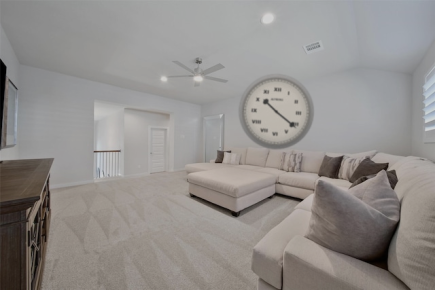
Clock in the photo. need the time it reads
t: 10:21
